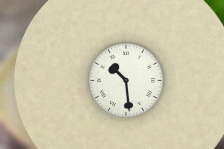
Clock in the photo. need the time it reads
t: 10:29
